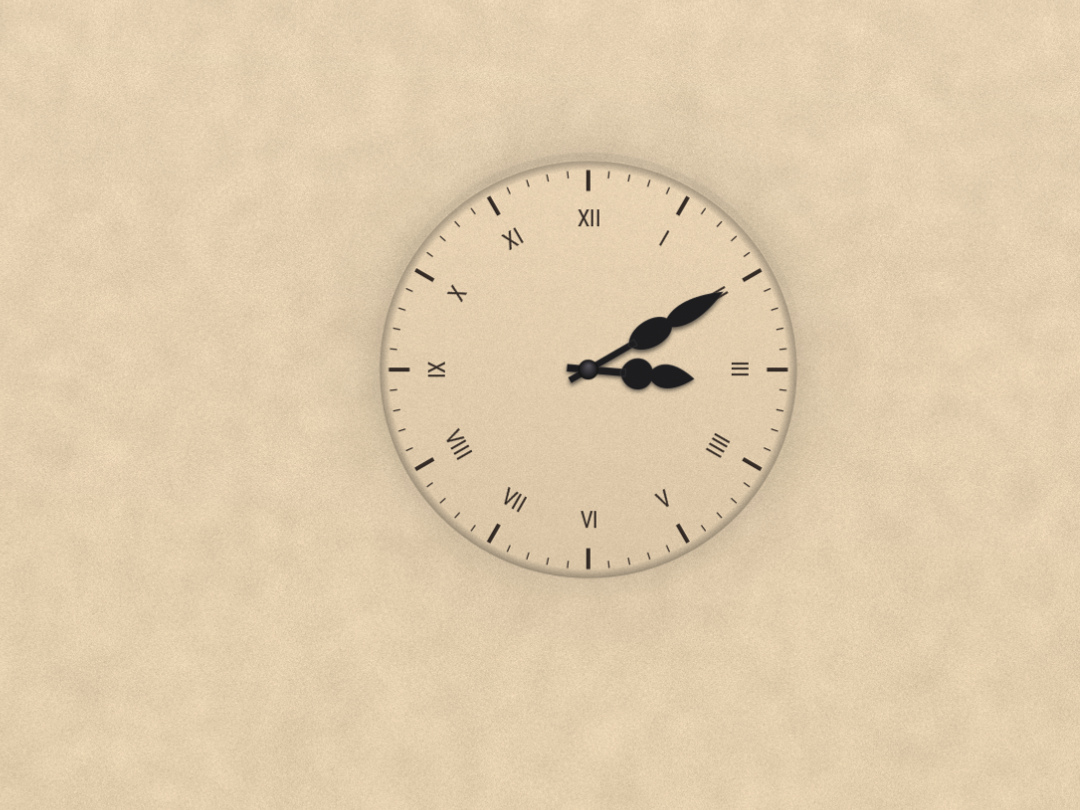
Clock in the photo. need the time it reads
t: 3:10
